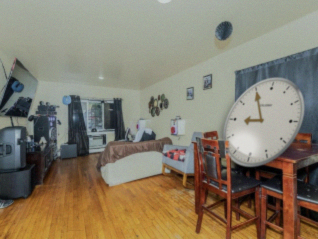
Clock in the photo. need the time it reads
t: 8:55
